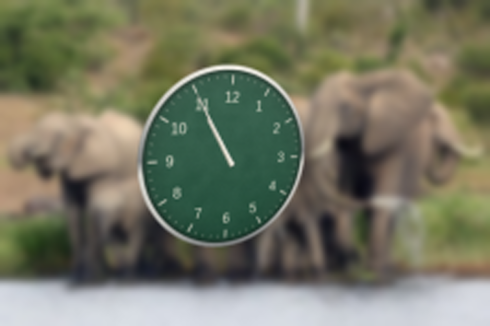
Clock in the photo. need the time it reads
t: 10:55
